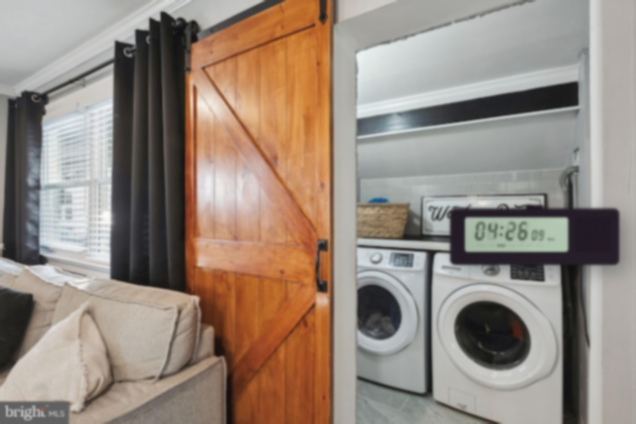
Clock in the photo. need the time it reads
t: 4:26
